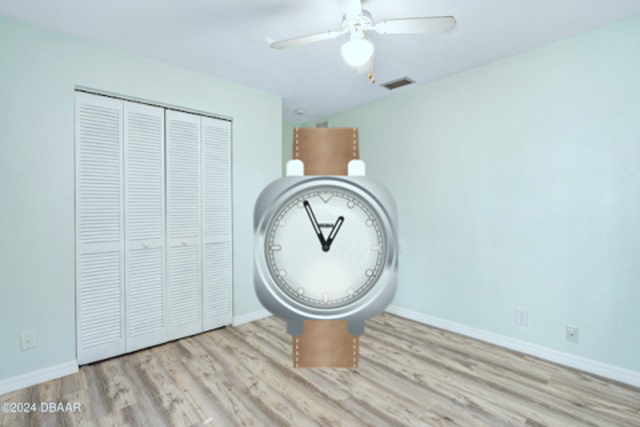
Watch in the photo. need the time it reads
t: 12:56
